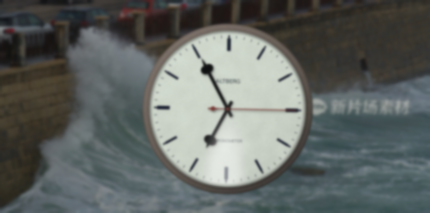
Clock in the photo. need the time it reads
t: 6:55:15
